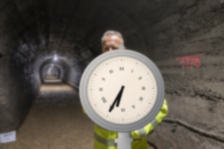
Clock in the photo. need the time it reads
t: 6:35
